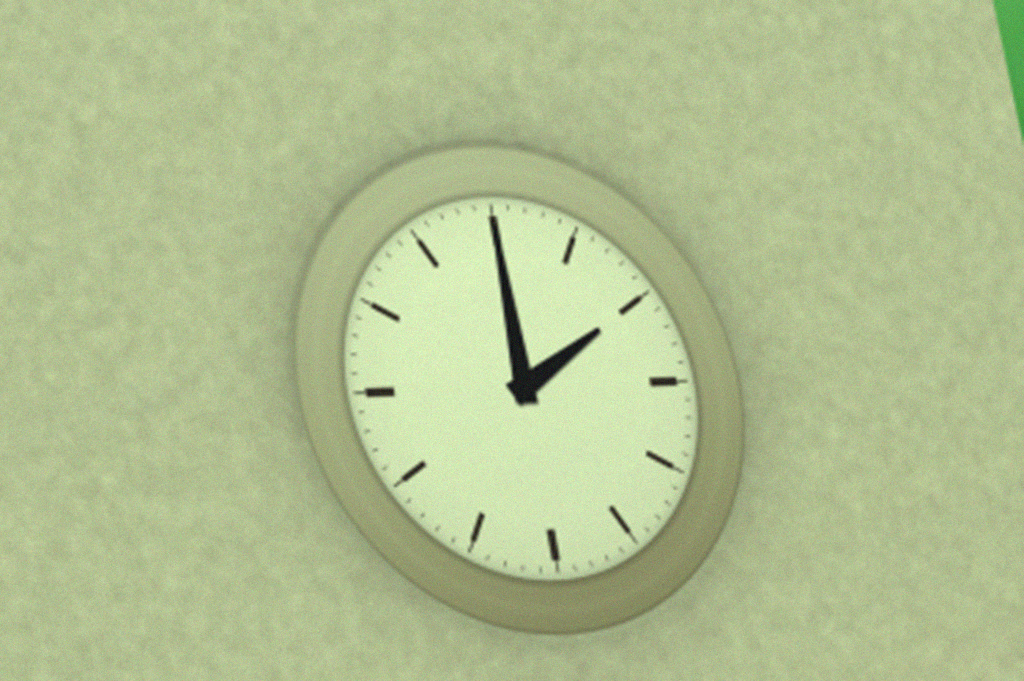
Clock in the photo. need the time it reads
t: 2:00
